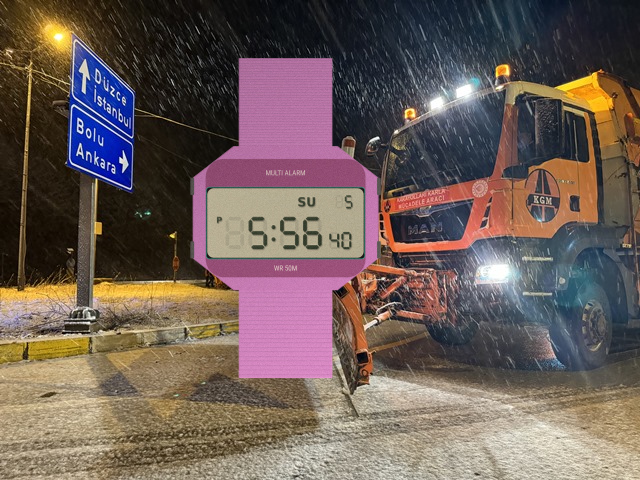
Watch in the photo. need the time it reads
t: 5:56:40
